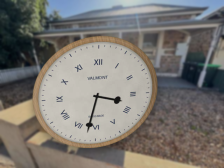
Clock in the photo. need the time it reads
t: 3:32
